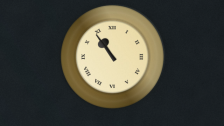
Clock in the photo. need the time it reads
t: 10:54
